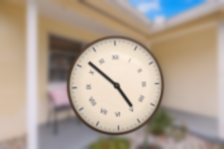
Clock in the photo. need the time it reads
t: 4:52
